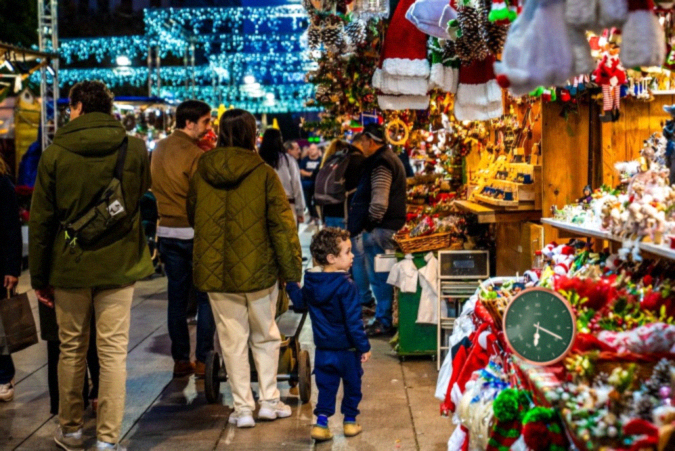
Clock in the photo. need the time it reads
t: 6:19
